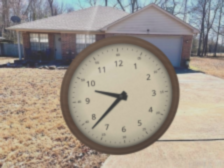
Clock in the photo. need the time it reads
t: 9:38
